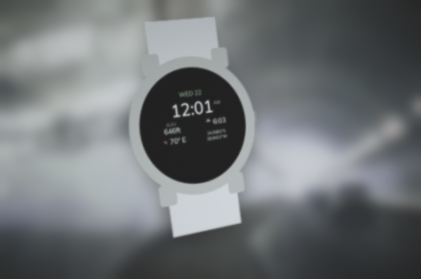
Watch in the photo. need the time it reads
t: 12:01
